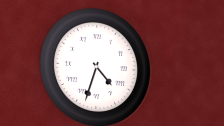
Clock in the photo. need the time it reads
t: 4:33
